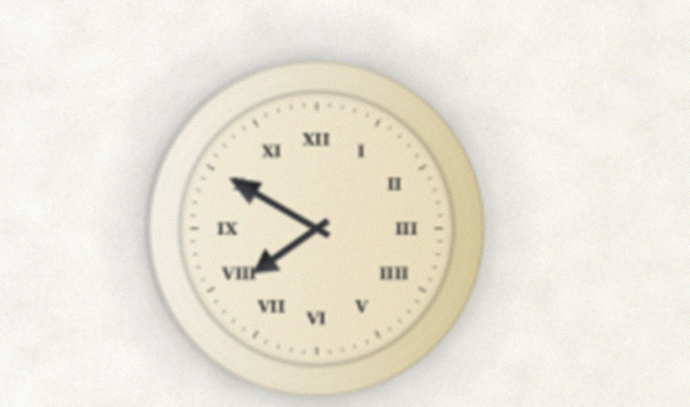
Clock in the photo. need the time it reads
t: 7:50
